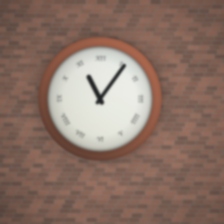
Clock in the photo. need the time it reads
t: 11:06
